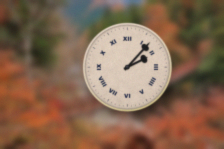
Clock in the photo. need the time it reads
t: 2:07
